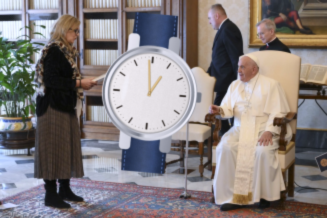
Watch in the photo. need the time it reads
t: 12:59
